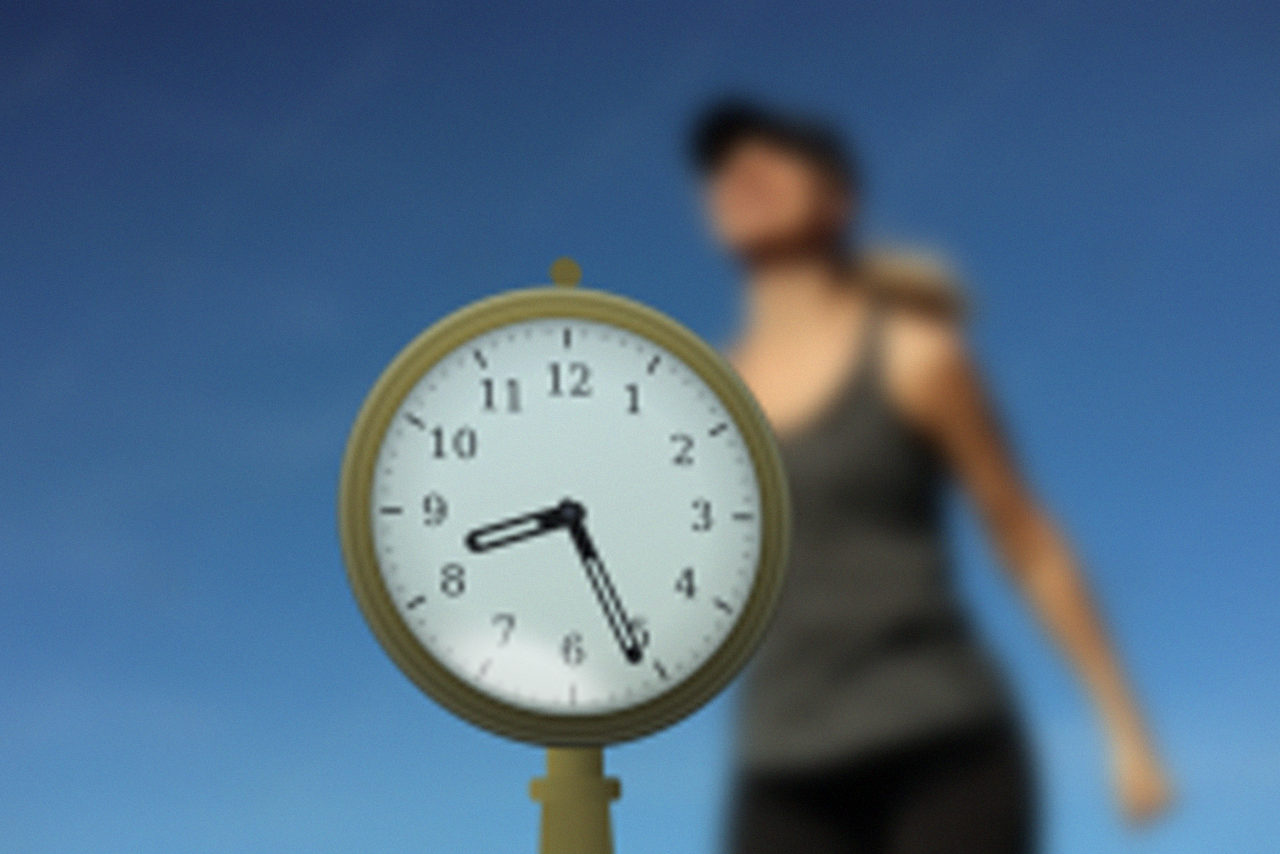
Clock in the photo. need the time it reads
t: 8:26
